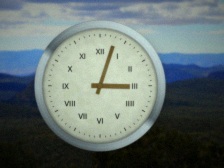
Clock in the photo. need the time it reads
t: 3:03
